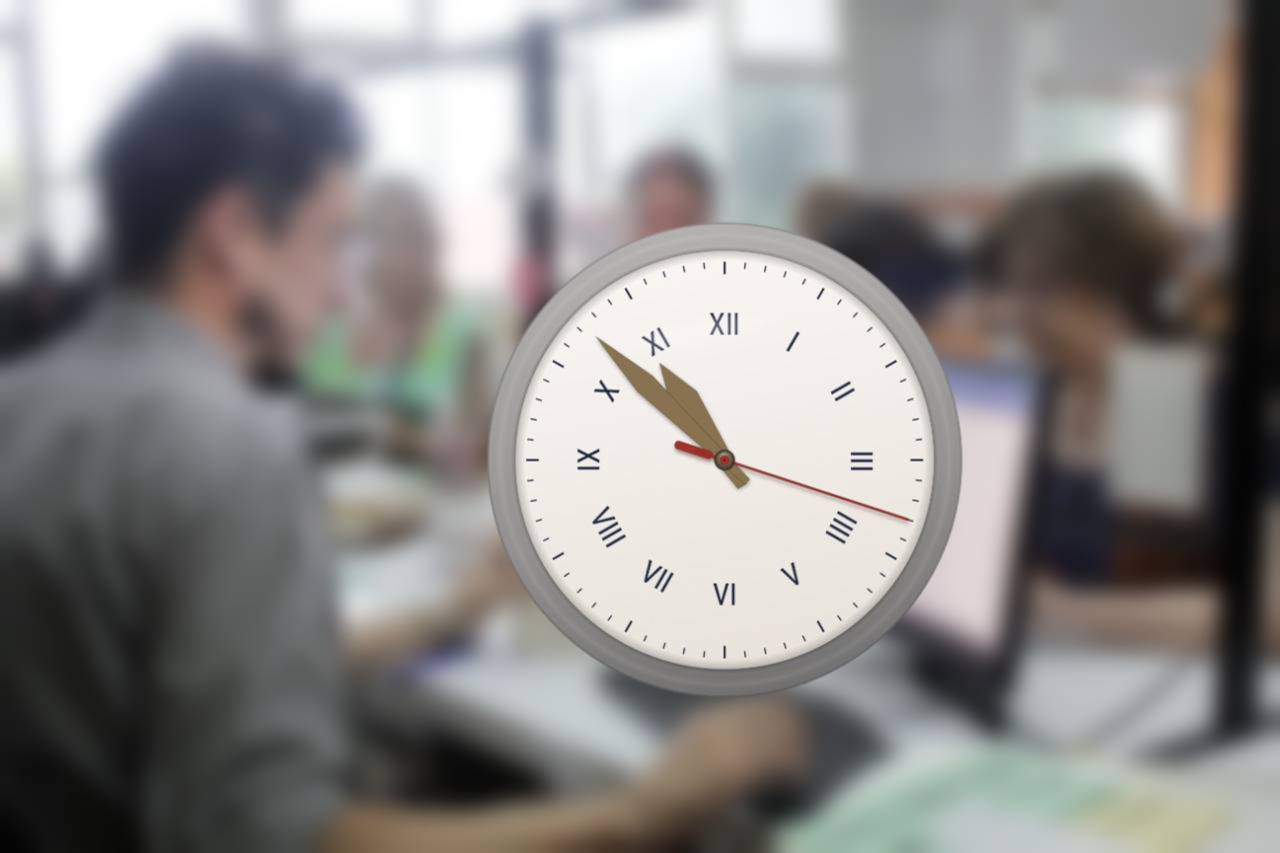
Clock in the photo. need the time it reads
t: 10:52:18
